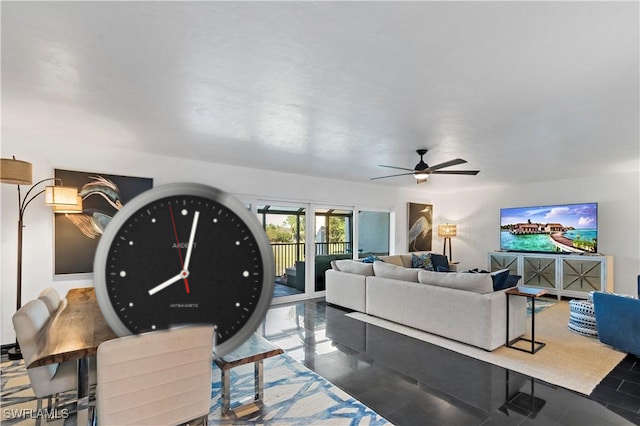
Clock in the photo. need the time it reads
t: 8:01:58
